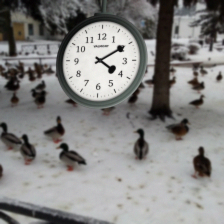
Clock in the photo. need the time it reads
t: 4:10
